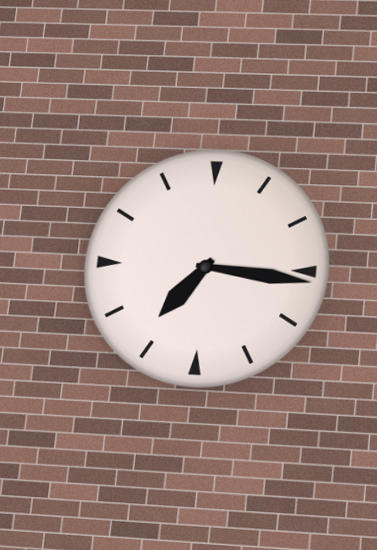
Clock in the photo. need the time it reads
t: 7:16
